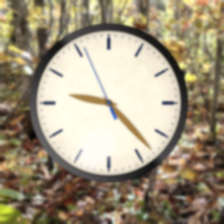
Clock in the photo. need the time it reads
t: 9:22:56
